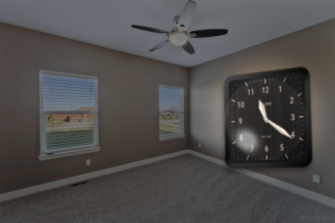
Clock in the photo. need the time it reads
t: 11:21
